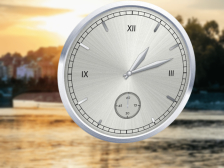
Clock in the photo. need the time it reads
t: 1:12
